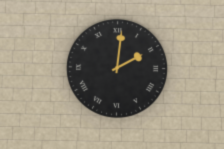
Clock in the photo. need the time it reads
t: 2:01
